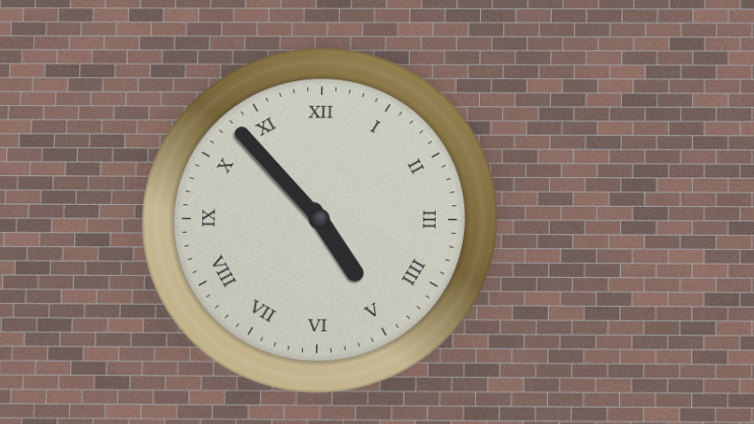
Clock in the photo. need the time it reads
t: 4:53
